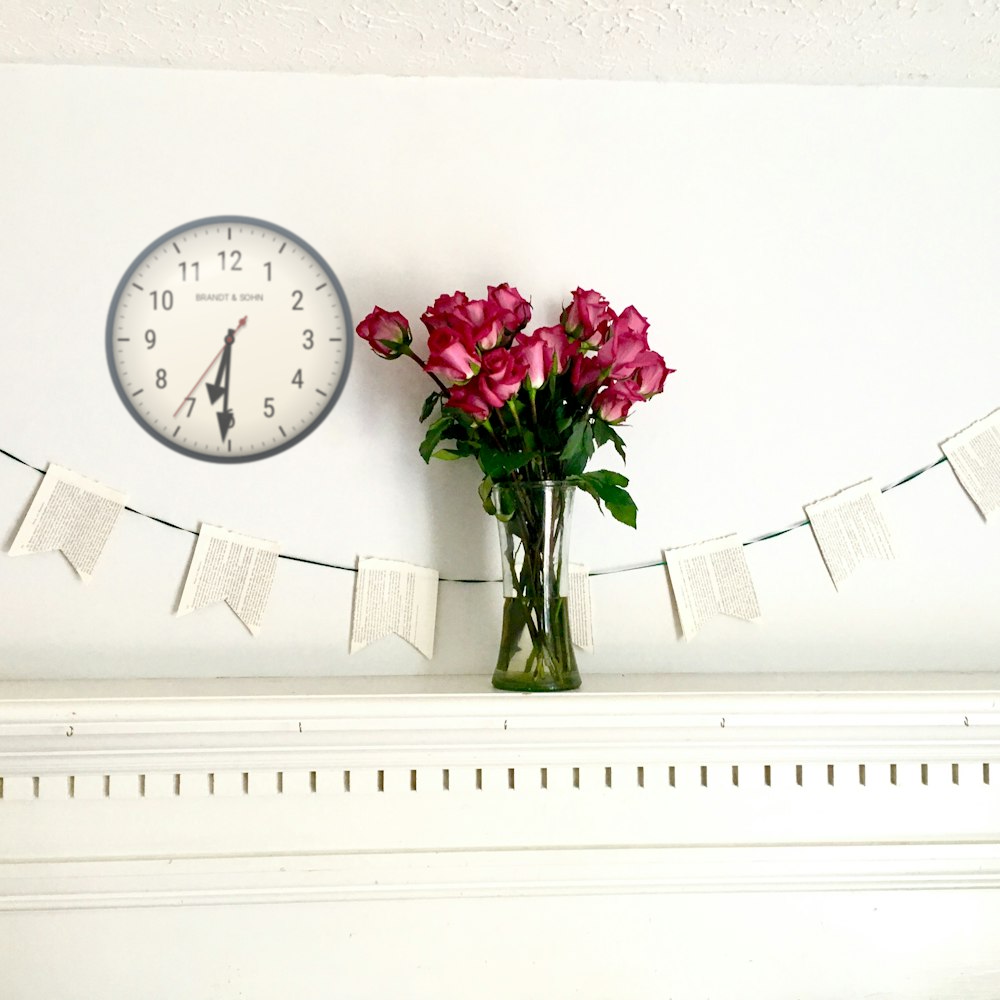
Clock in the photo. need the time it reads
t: 6:30:36
